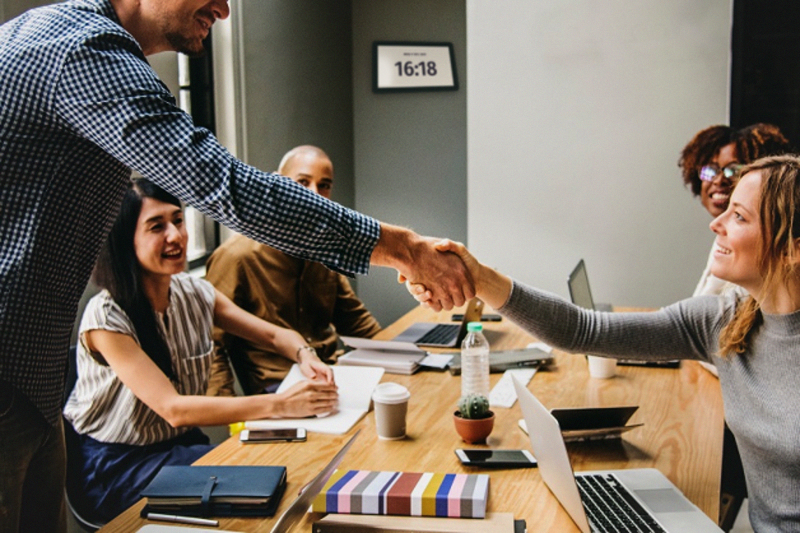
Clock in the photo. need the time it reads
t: 16:18
